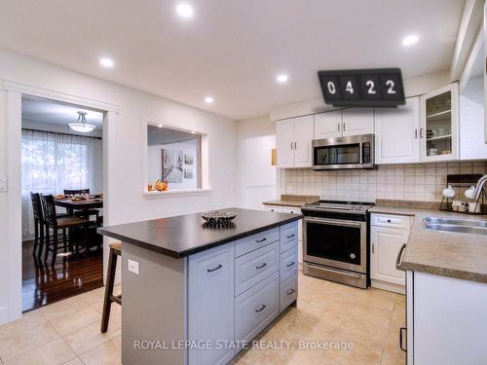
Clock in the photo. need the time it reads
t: 4:22
